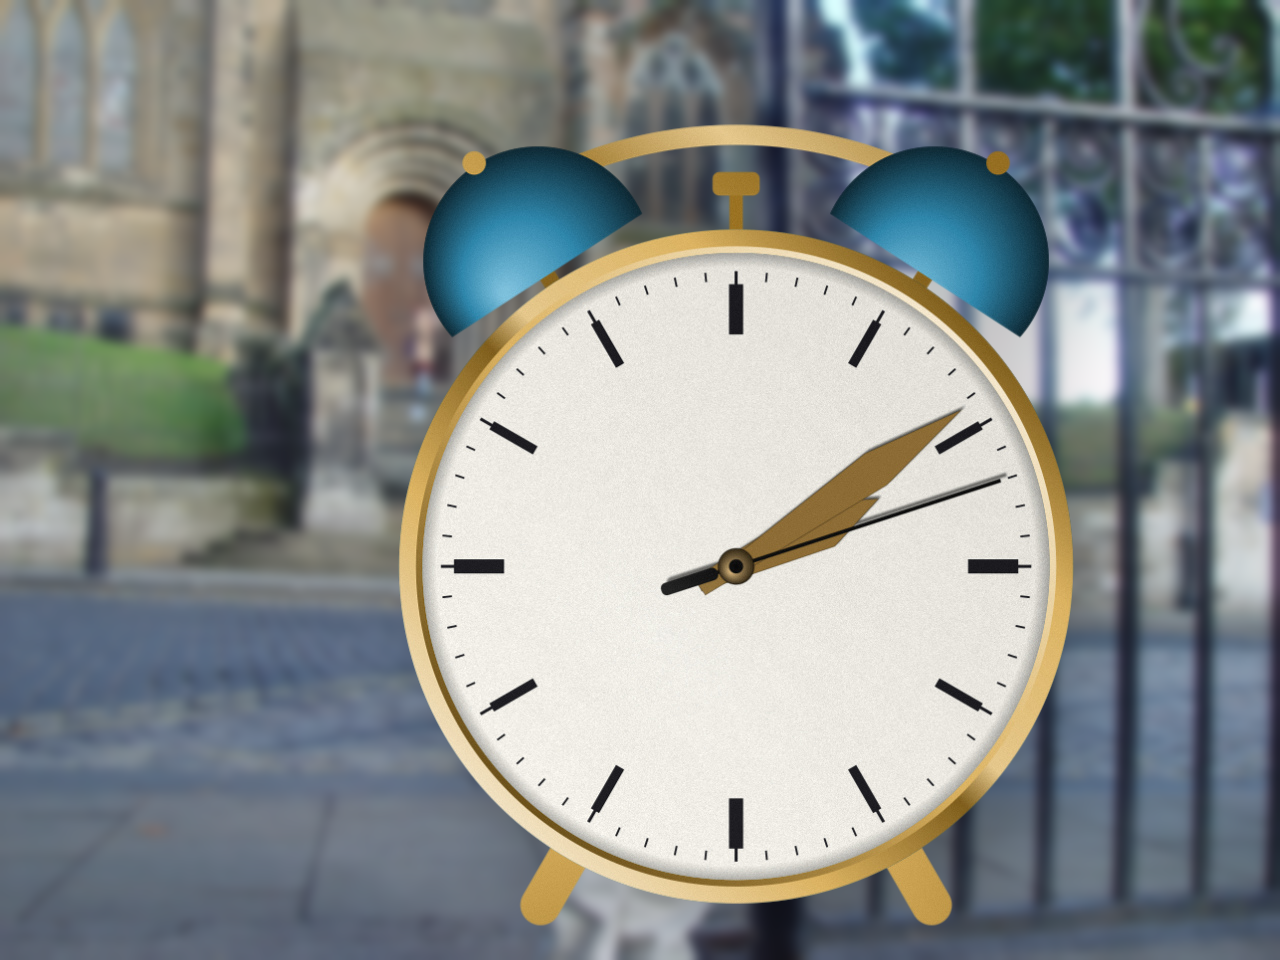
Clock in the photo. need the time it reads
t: 2:09:12
